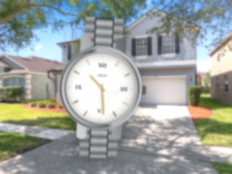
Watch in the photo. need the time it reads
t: 10:29
